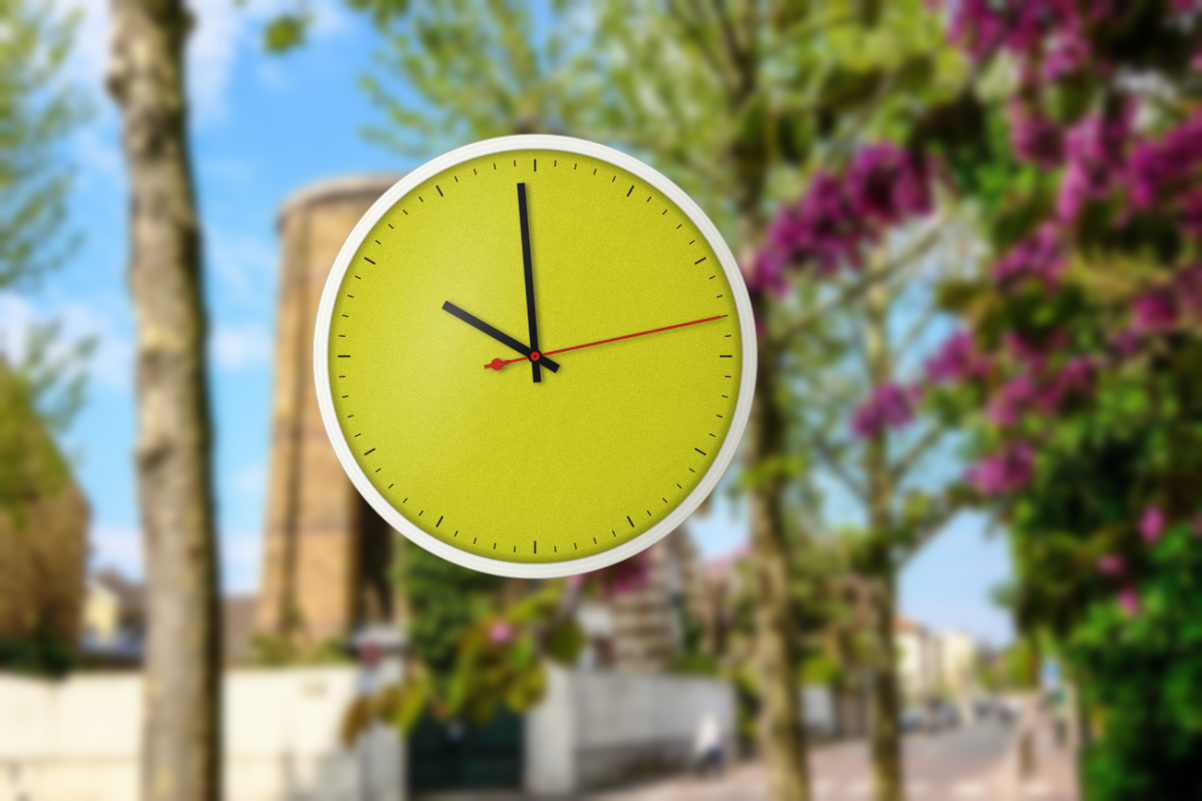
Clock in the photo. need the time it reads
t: 9:59:13
